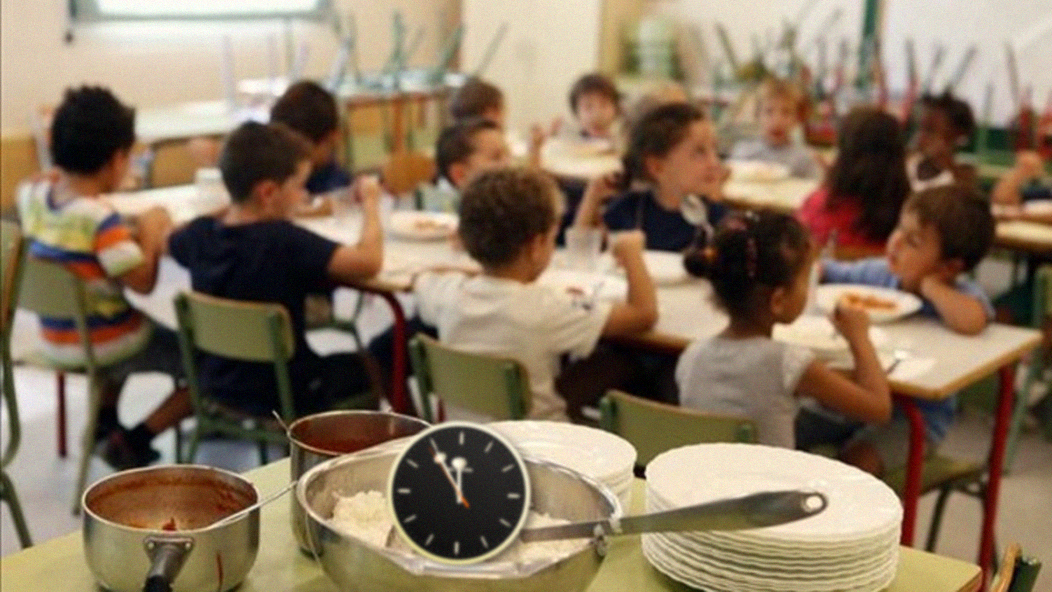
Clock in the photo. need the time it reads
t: 11:54:54
